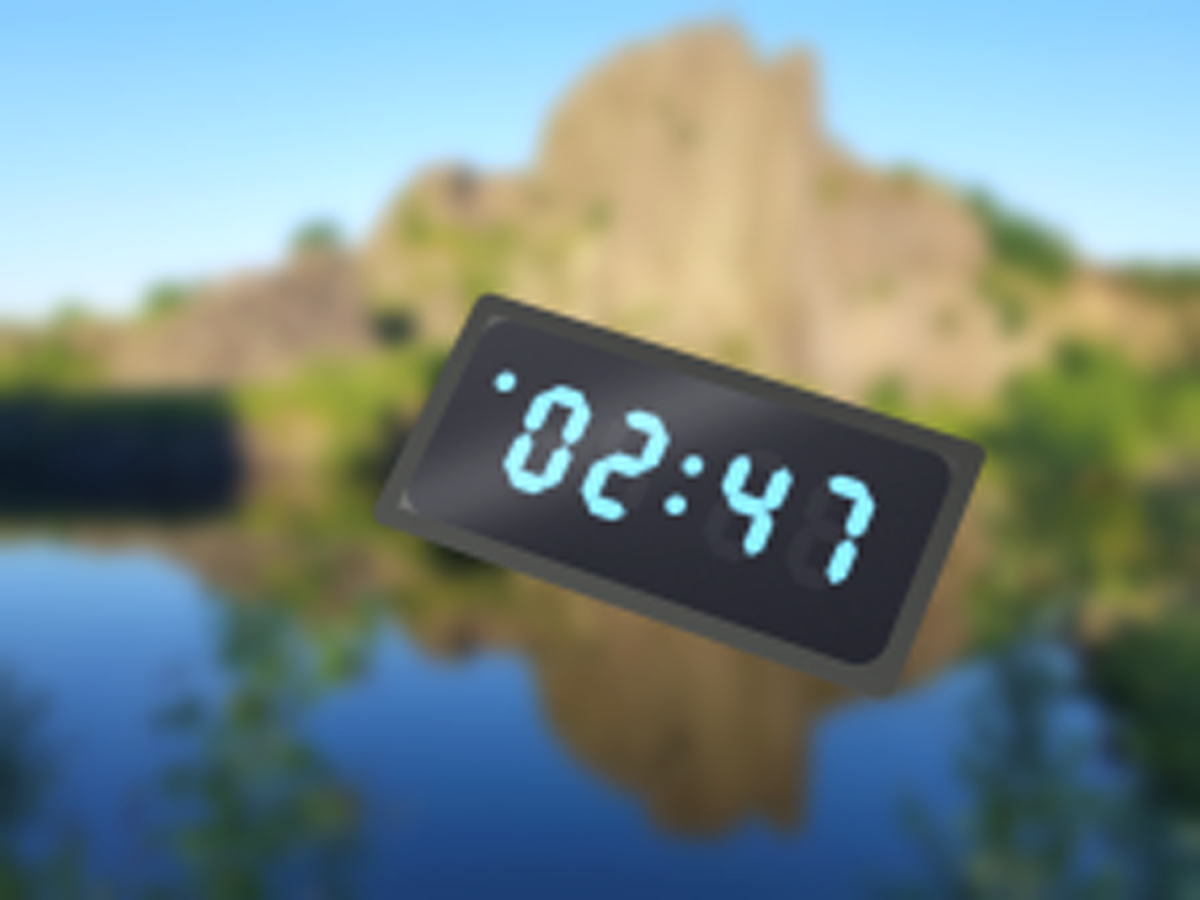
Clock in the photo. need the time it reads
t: 2:47
